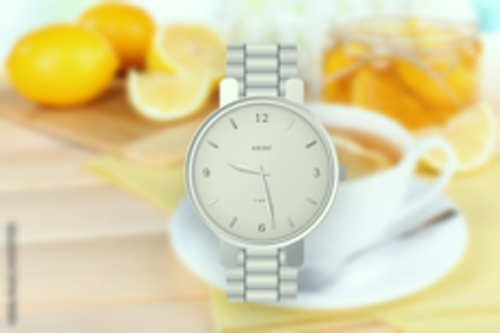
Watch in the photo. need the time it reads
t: 9:28
